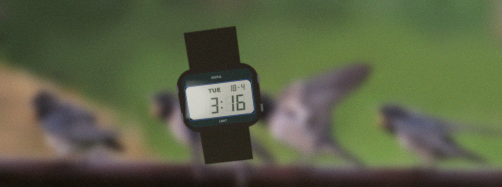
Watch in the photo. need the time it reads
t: 3:16
